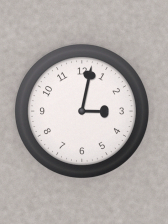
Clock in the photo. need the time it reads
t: 3:02
